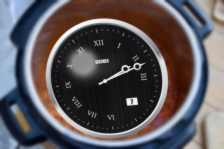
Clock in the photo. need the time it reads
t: 2:12
